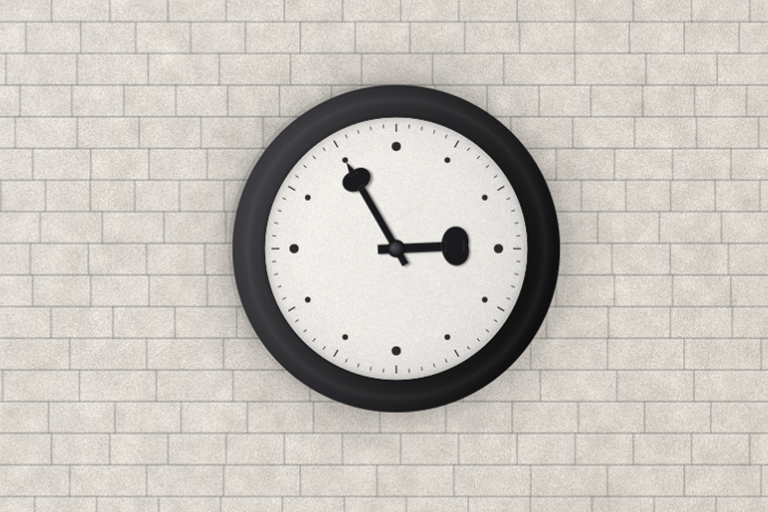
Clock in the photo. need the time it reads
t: 2:55
